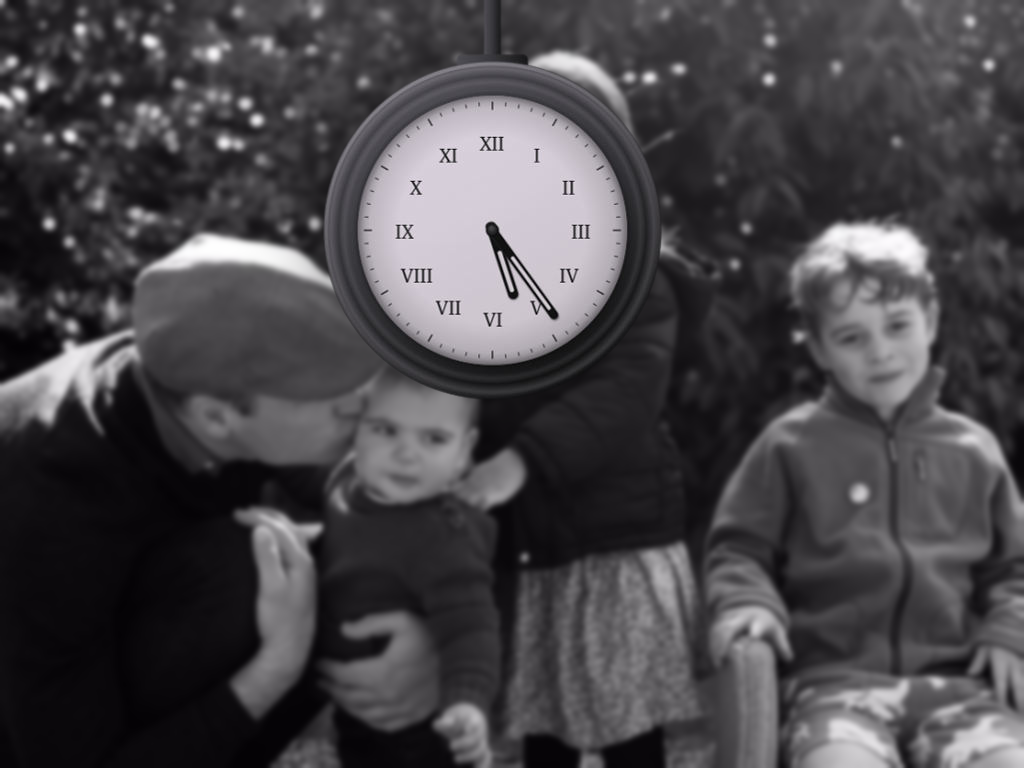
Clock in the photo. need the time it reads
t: 5:24
